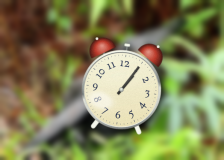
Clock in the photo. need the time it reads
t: 1:05
